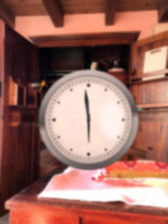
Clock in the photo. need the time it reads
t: 5:59
